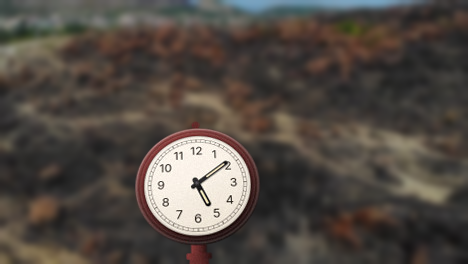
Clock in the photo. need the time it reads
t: 5:09
